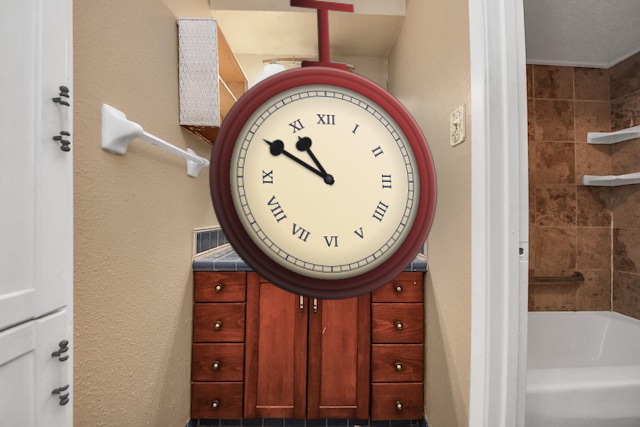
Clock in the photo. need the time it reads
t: 10:50
